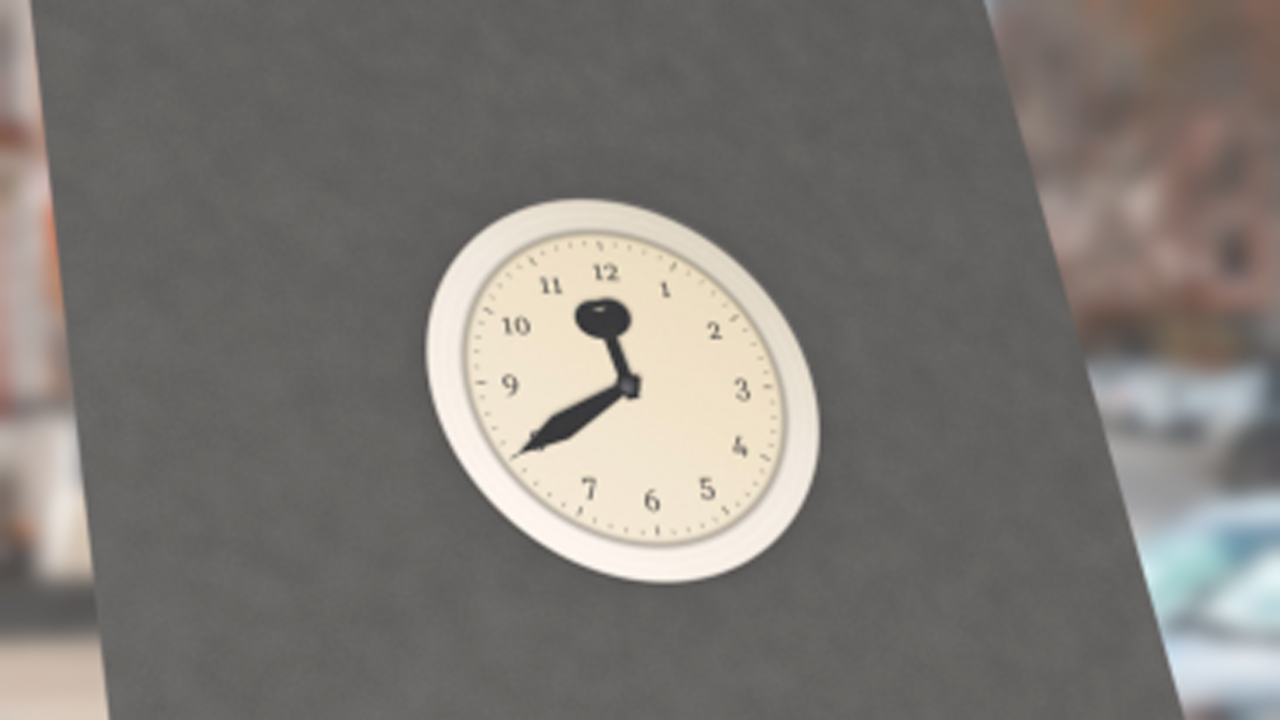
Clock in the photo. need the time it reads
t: 11:40
